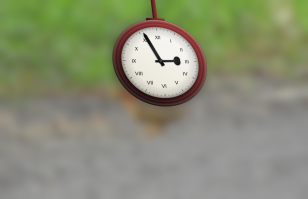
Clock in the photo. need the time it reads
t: 2:56
